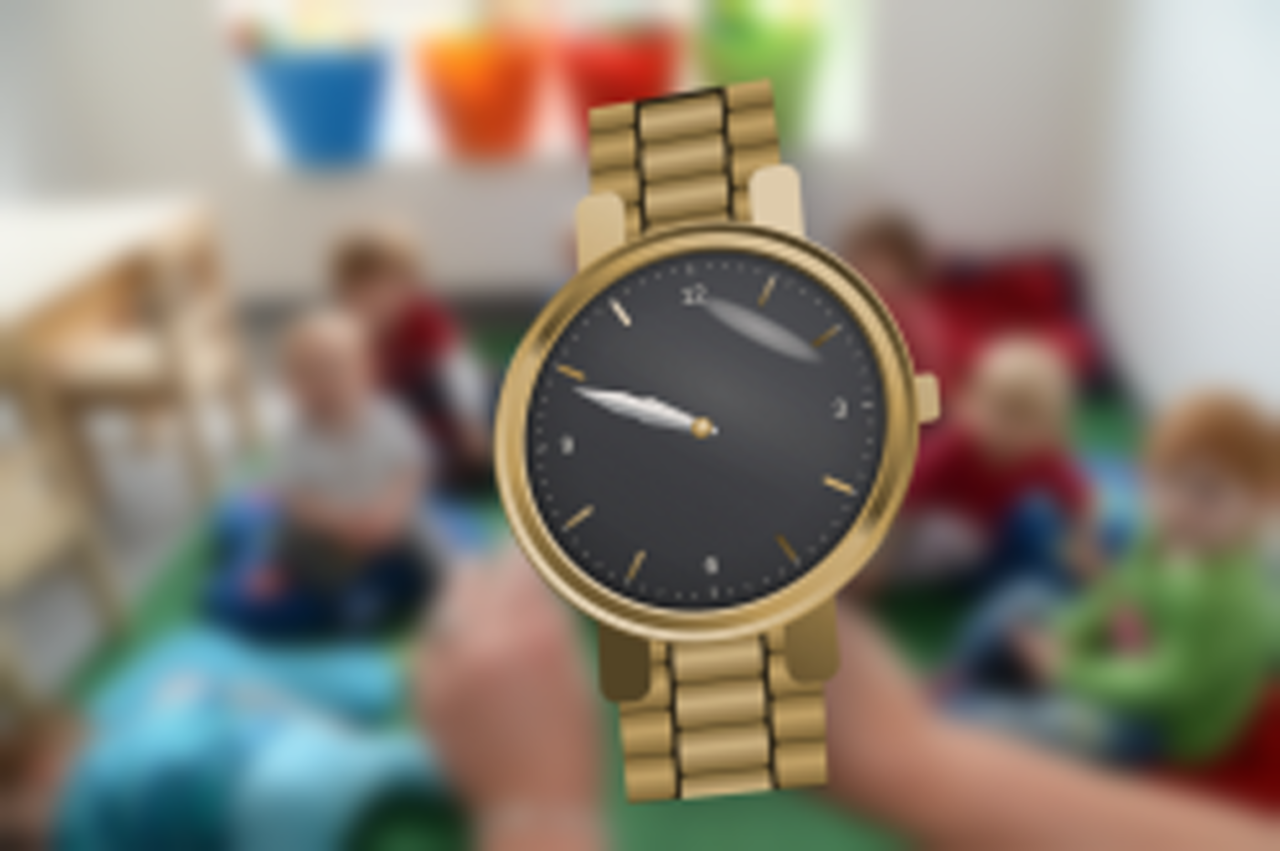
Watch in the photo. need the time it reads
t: 9:49
